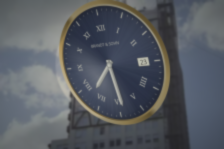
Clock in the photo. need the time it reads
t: 7:29
